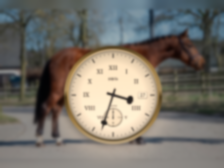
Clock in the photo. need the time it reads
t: 3:33
